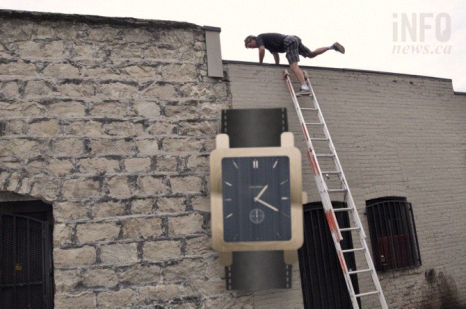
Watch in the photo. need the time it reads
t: 1:20
